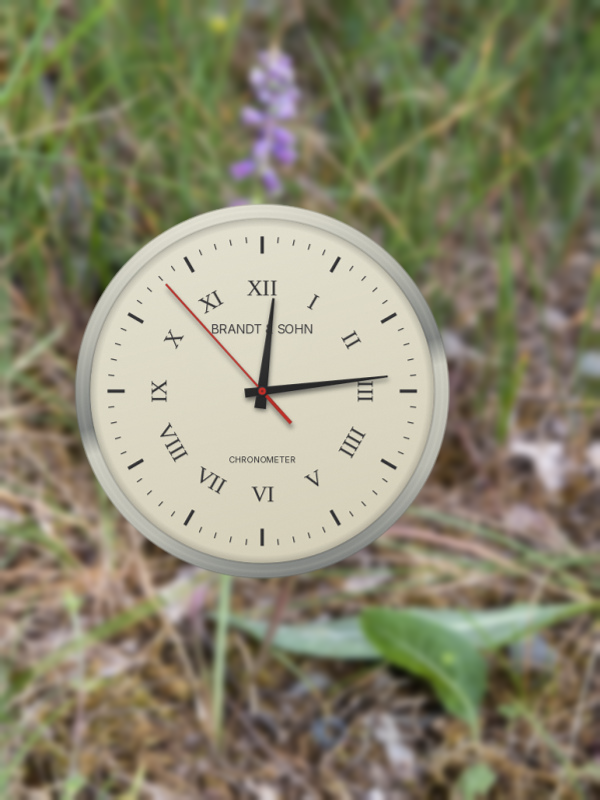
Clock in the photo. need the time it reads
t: 12:13:53
